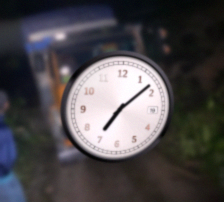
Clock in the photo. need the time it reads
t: 7:08
